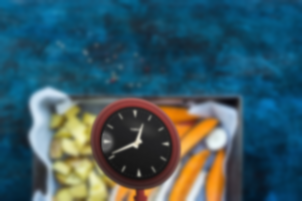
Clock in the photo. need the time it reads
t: 12:41
